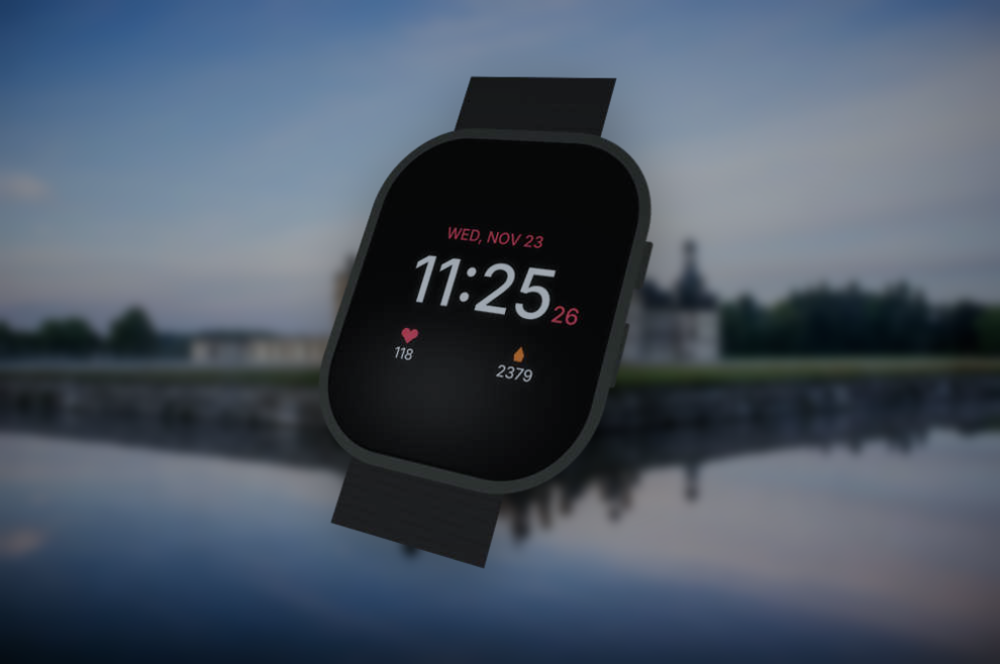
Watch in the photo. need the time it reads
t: 11:25:26
